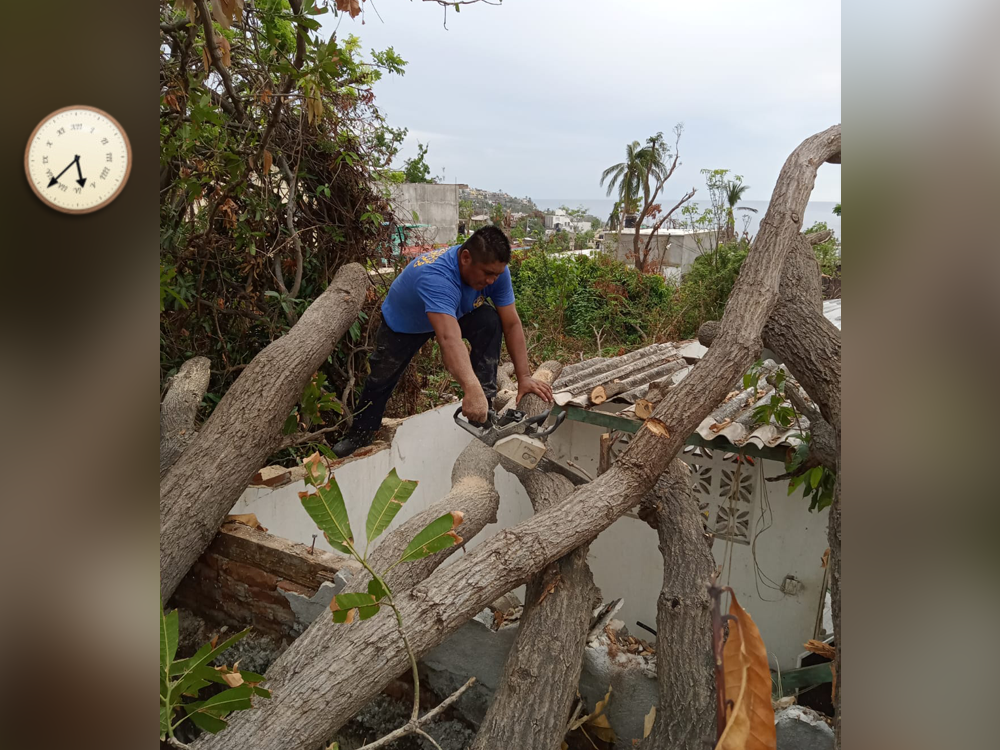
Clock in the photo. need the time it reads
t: 5:38
